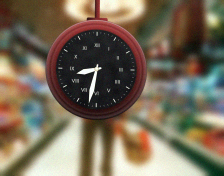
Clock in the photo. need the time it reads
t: 8:32
